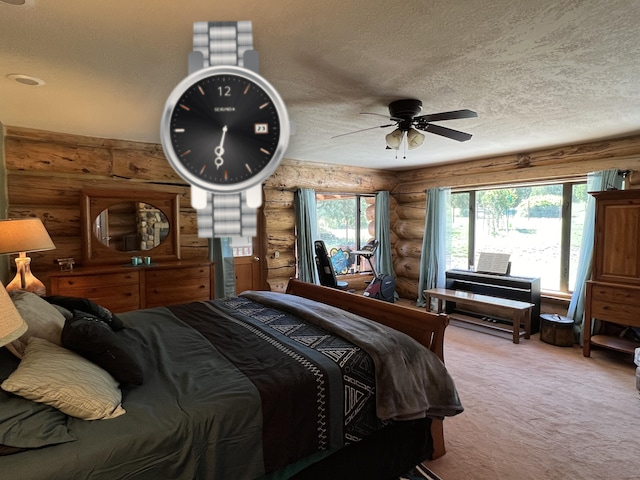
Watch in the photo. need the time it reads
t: 6:32
